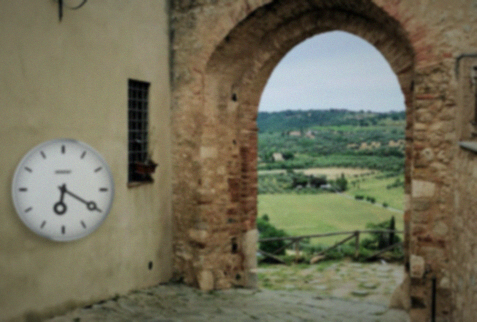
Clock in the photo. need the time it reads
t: 6:20
